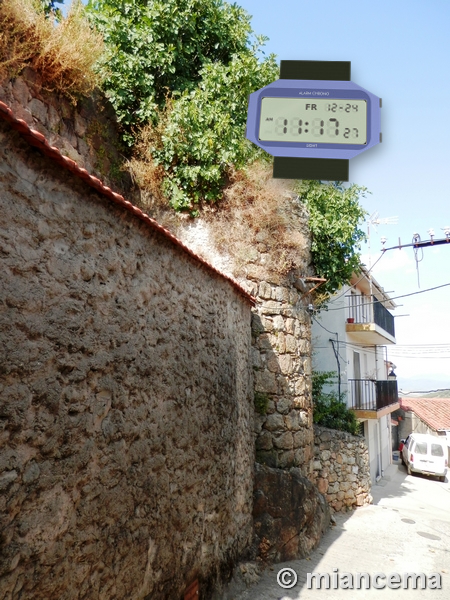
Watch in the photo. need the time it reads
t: 11:17:27
